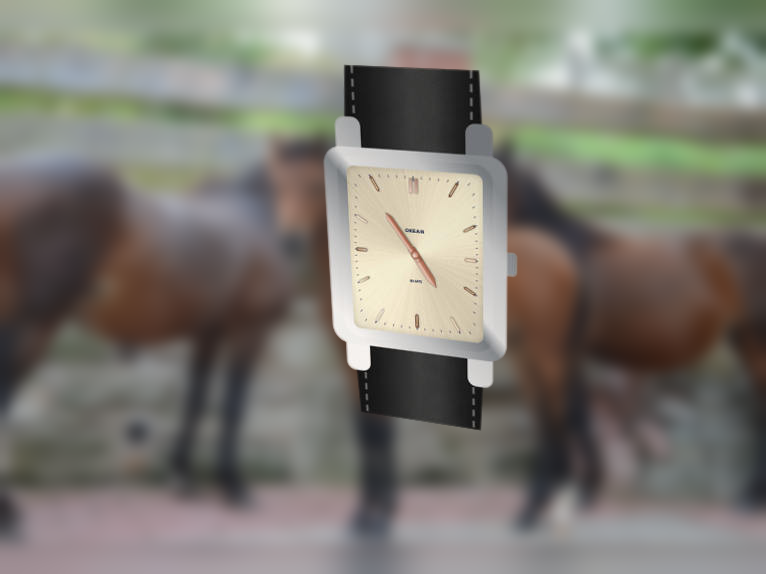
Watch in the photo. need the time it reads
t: 4:54
